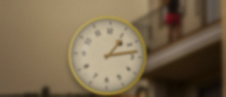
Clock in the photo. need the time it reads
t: 1:13
